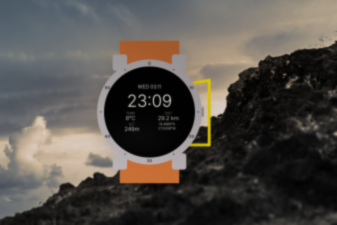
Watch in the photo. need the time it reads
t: 23:09
